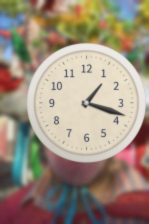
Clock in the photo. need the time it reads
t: 1:18
